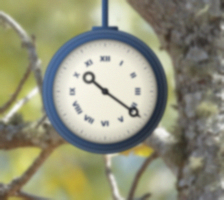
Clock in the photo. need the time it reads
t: 10:21
